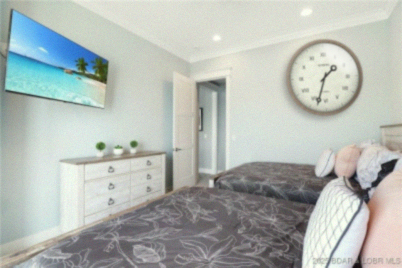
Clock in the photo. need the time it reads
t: 1:33
